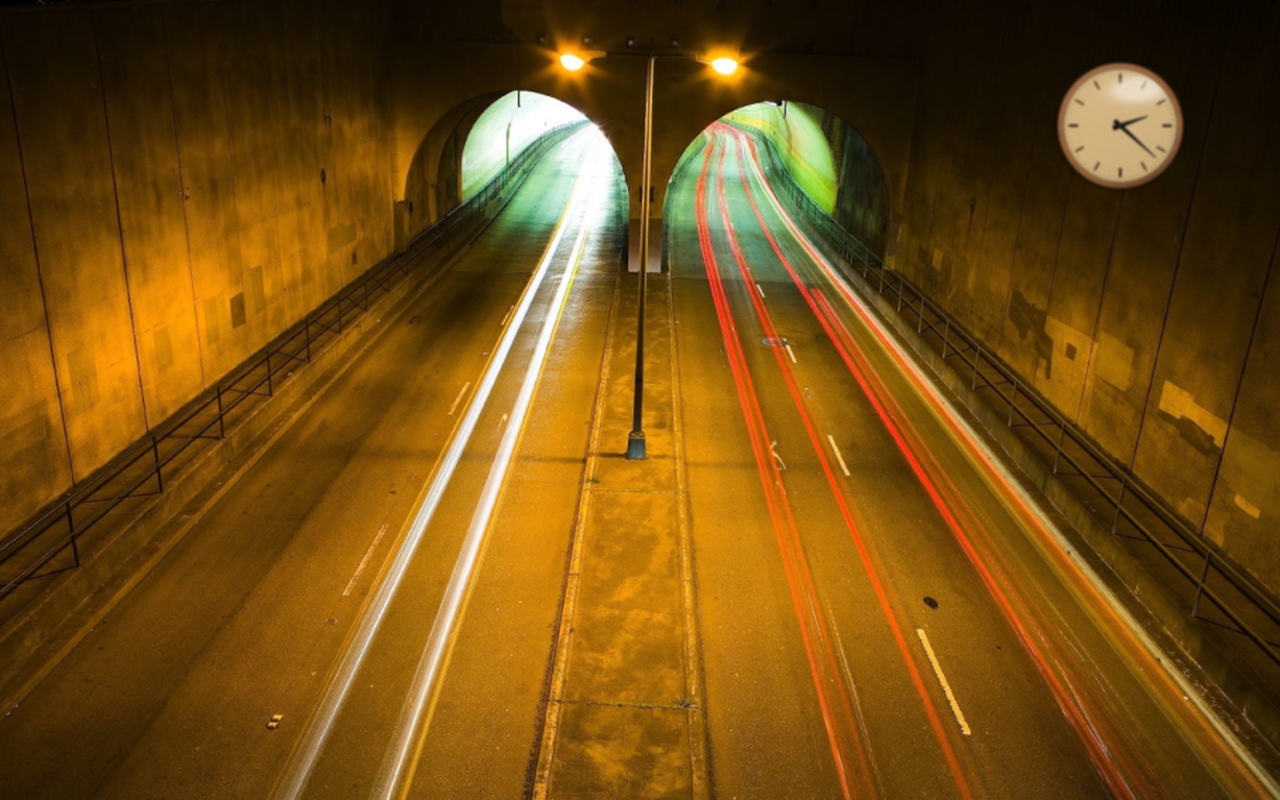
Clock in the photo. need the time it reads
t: 2:22
